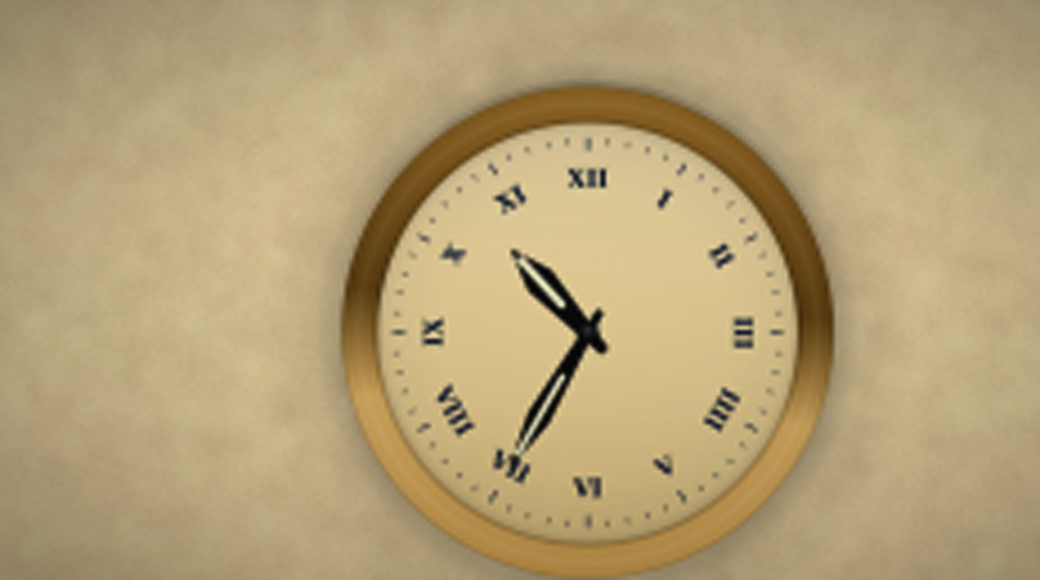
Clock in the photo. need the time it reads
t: 10:35
